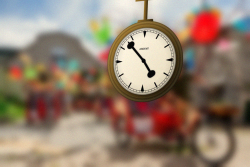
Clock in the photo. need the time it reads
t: 4:53
